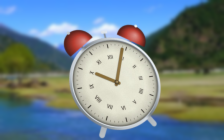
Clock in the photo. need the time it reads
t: 10:04
